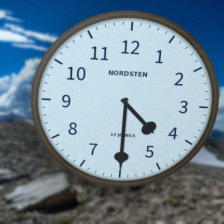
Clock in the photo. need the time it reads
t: 4:30
